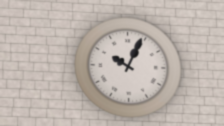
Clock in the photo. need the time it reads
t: 10:04
